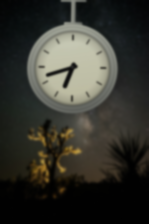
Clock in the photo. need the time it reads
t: 6:42
